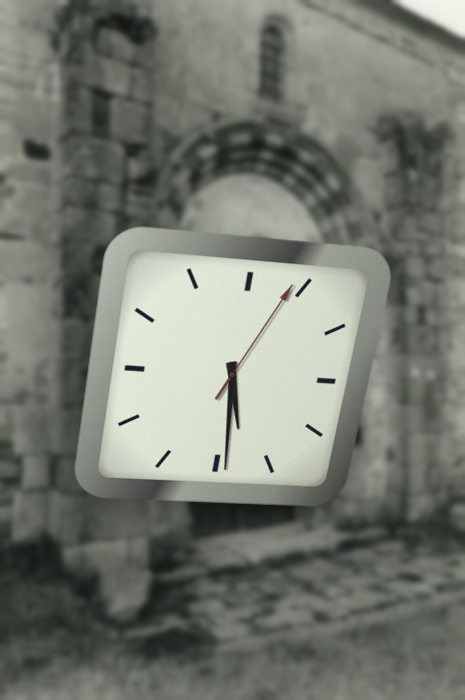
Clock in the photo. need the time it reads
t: 5:29:04
